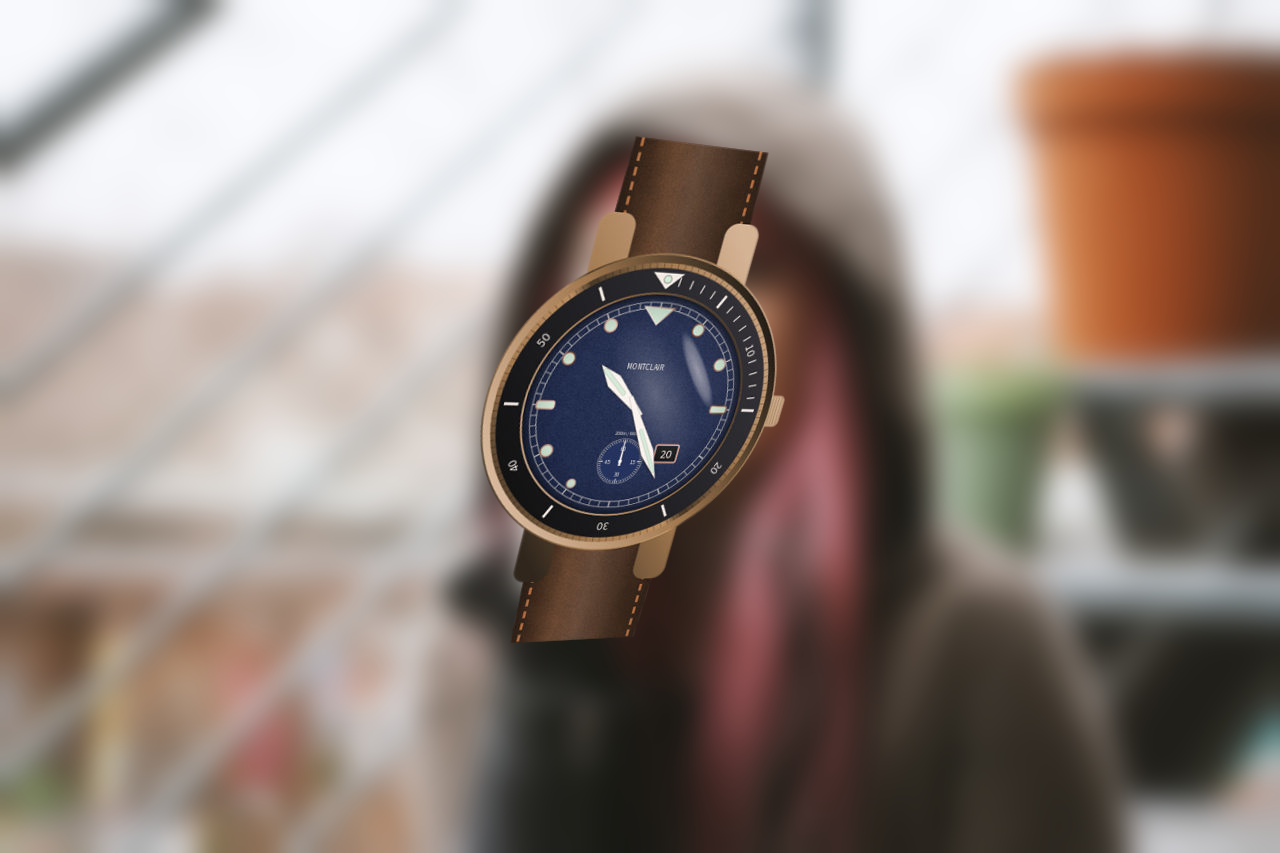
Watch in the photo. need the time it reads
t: 10:25
